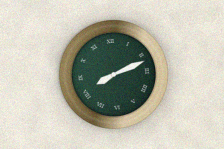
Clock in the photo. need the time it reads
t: 8:12
